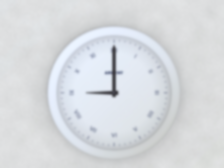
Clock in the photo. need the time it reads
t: 9:00
